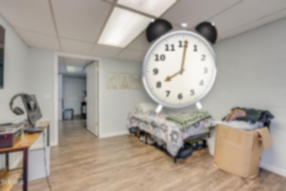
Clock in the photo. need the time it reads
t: 8:01
